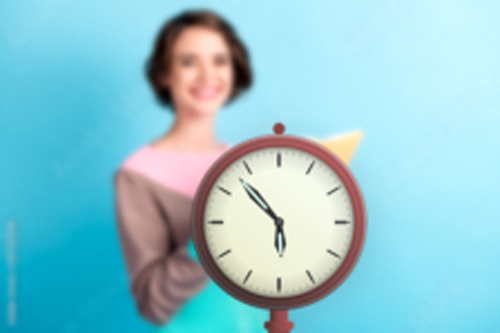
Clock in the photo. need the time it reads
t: 5:53
